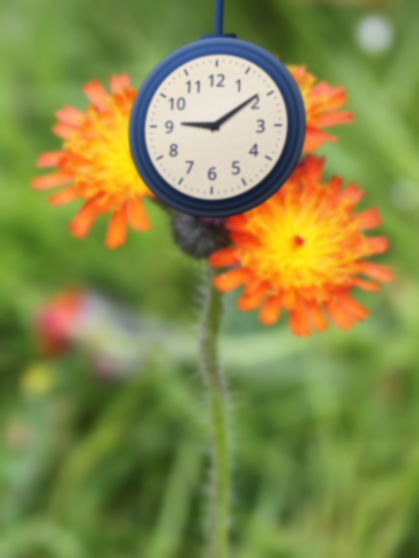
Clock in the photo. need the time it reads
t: 9:09
